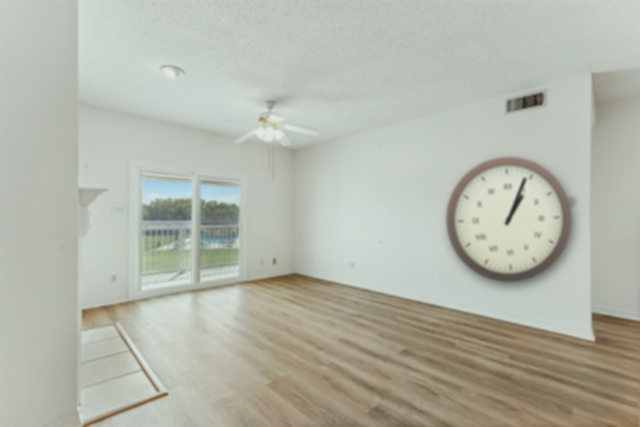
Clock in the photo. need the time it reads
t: 1:04
